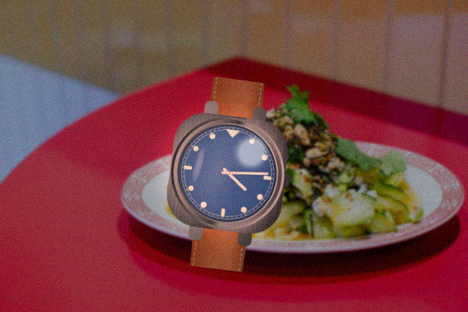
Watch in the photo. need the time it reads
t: 4:14
